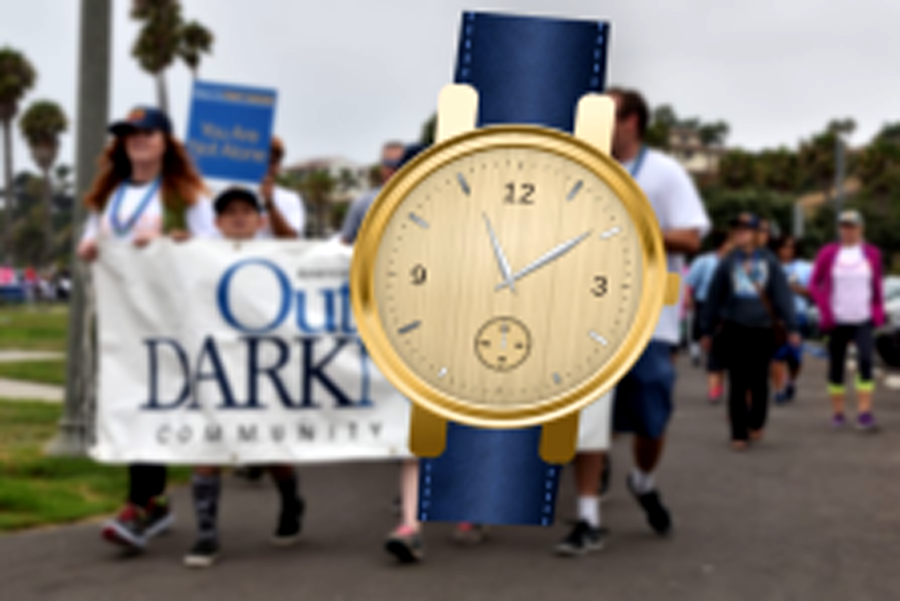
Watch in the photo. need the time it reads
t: 11:09
